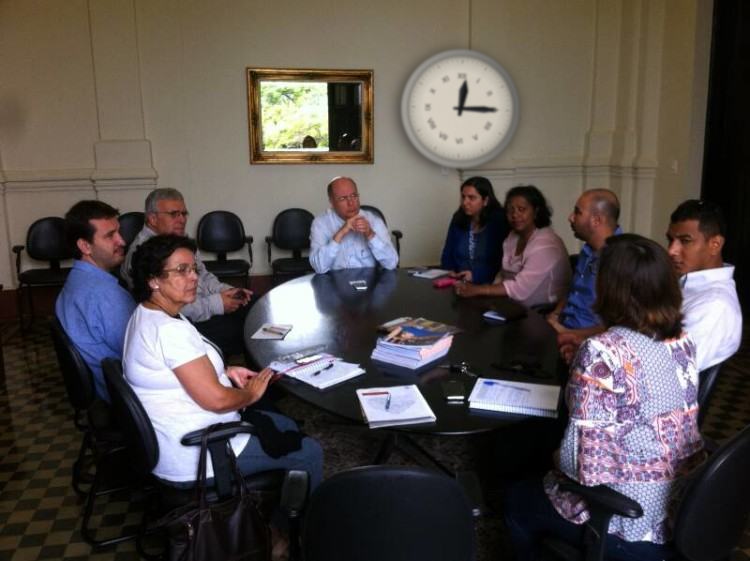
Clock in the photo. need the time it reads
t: 12:15
